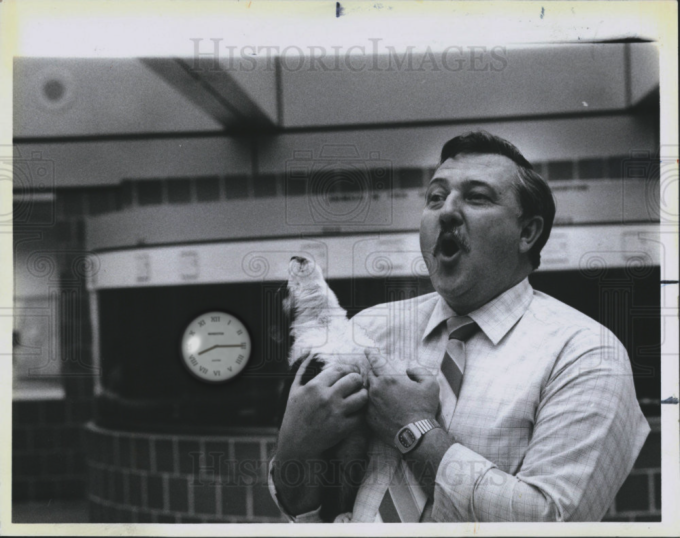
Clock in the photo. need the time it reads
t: 8:15
